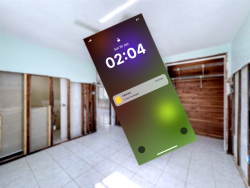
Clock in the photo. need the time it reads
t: 2:04
